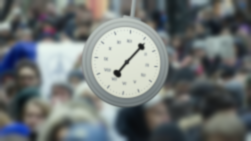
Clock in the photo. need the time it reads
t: 7:06
